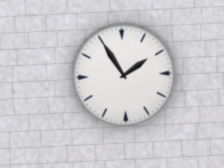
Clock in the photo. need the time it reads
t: 1:55
